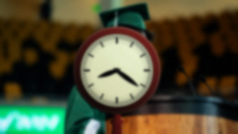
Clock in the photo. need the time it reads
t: 8:21
